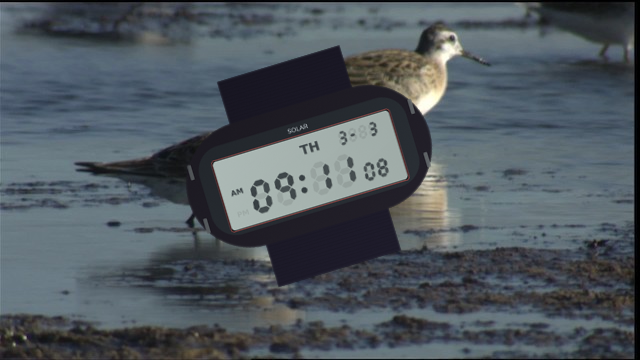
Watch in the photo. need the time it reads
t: 9:11:08
